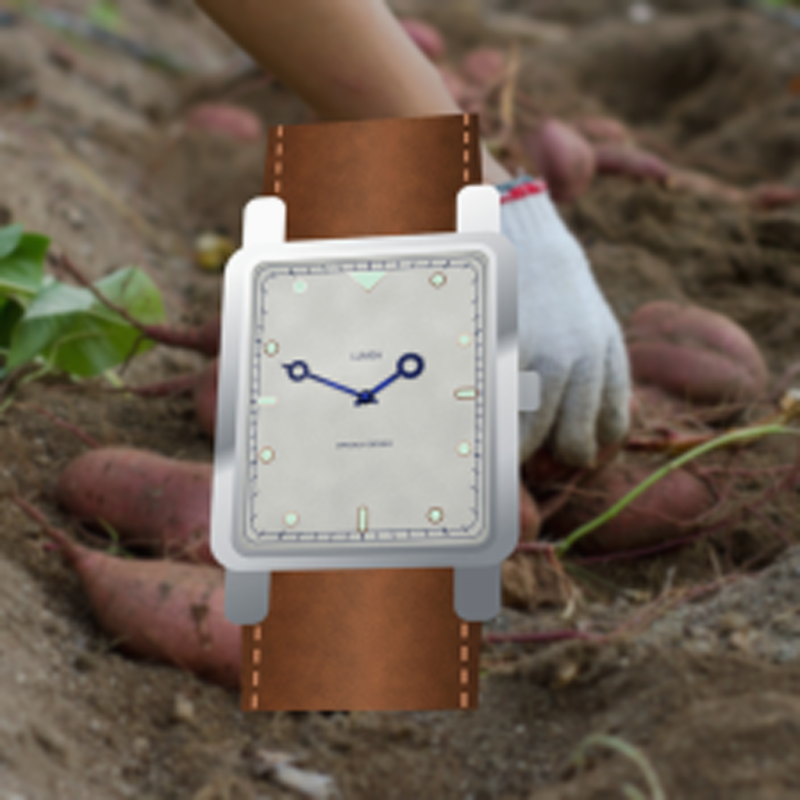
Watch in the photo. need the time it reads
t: 1:49
